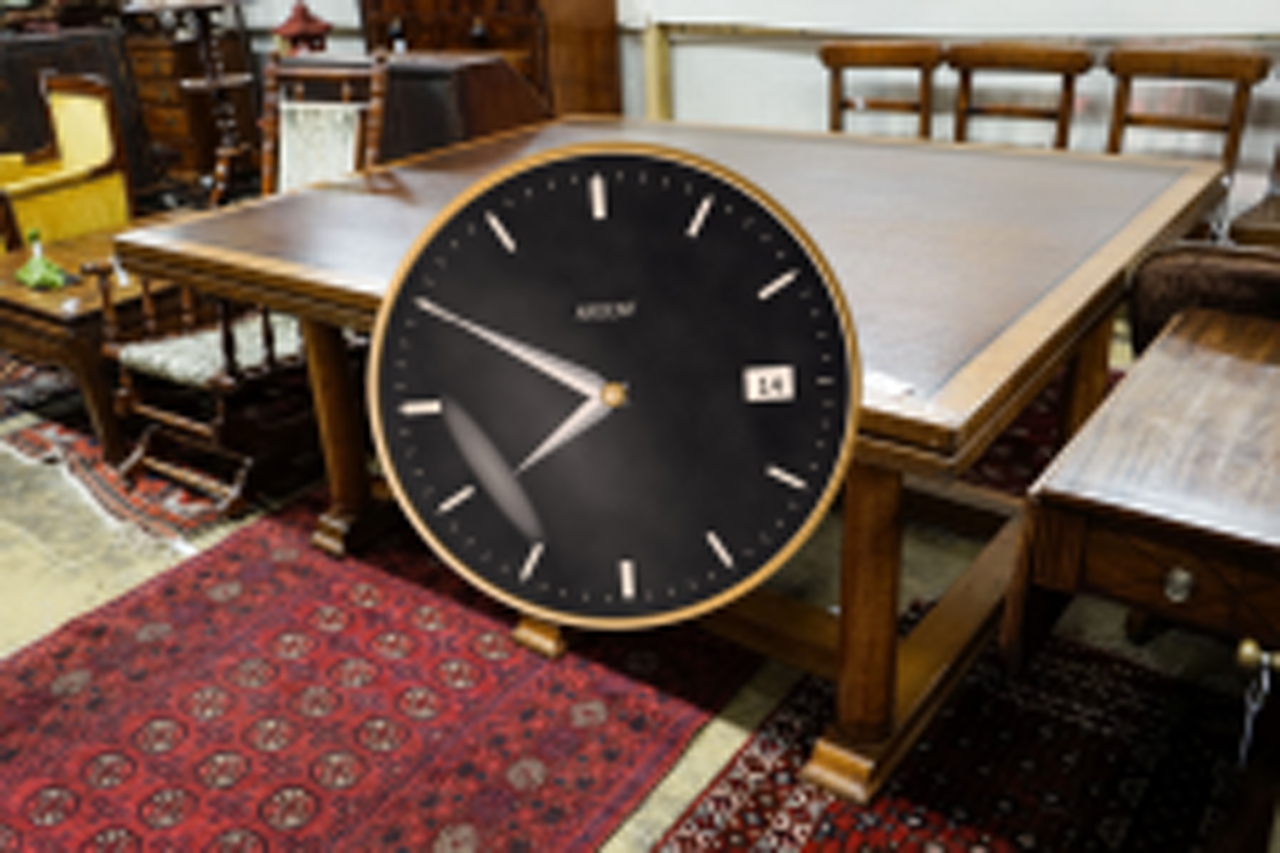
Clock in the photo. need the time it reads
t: 7:50
